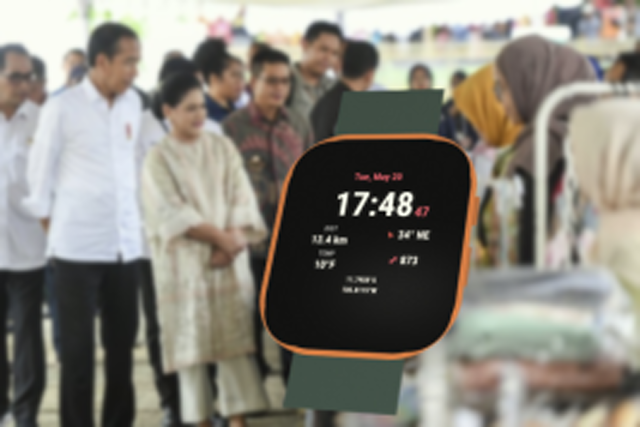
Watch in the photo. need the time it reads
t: 17:48
